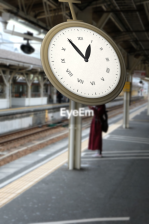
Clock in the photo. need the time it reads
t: 12:55
